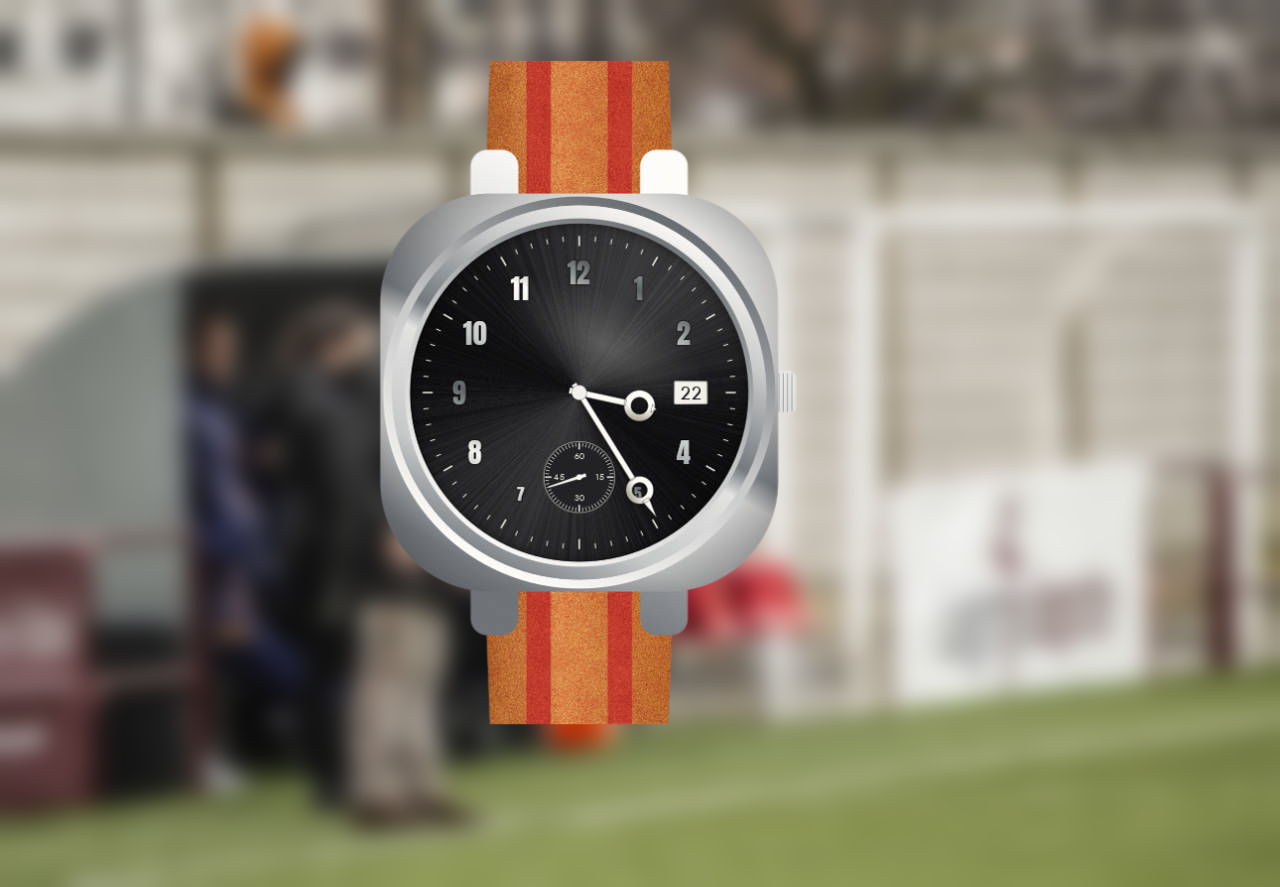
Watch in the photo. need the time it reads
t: 3:24:42
